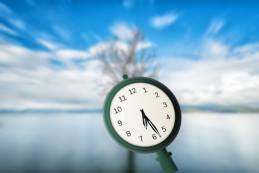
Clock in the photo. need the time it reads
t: 6:28
